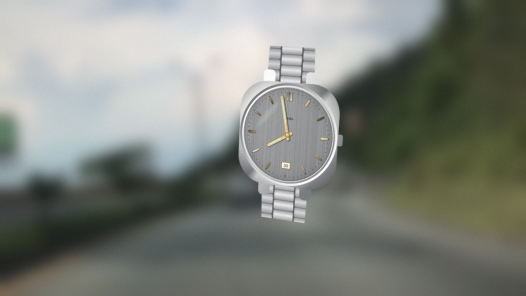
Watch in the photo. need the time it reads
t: 7:58
